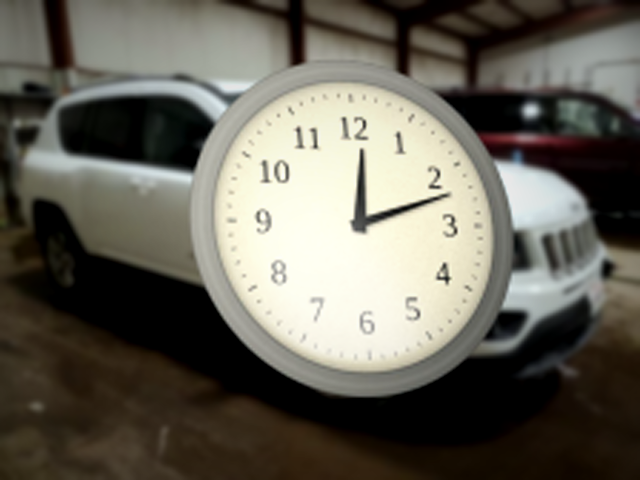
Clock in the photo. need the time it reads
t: 12:12
